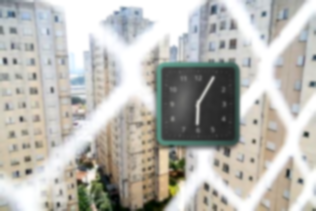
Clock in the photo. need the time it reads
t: 6:05
